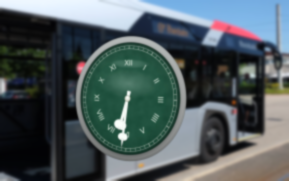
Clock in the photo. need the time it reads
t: 6:31
